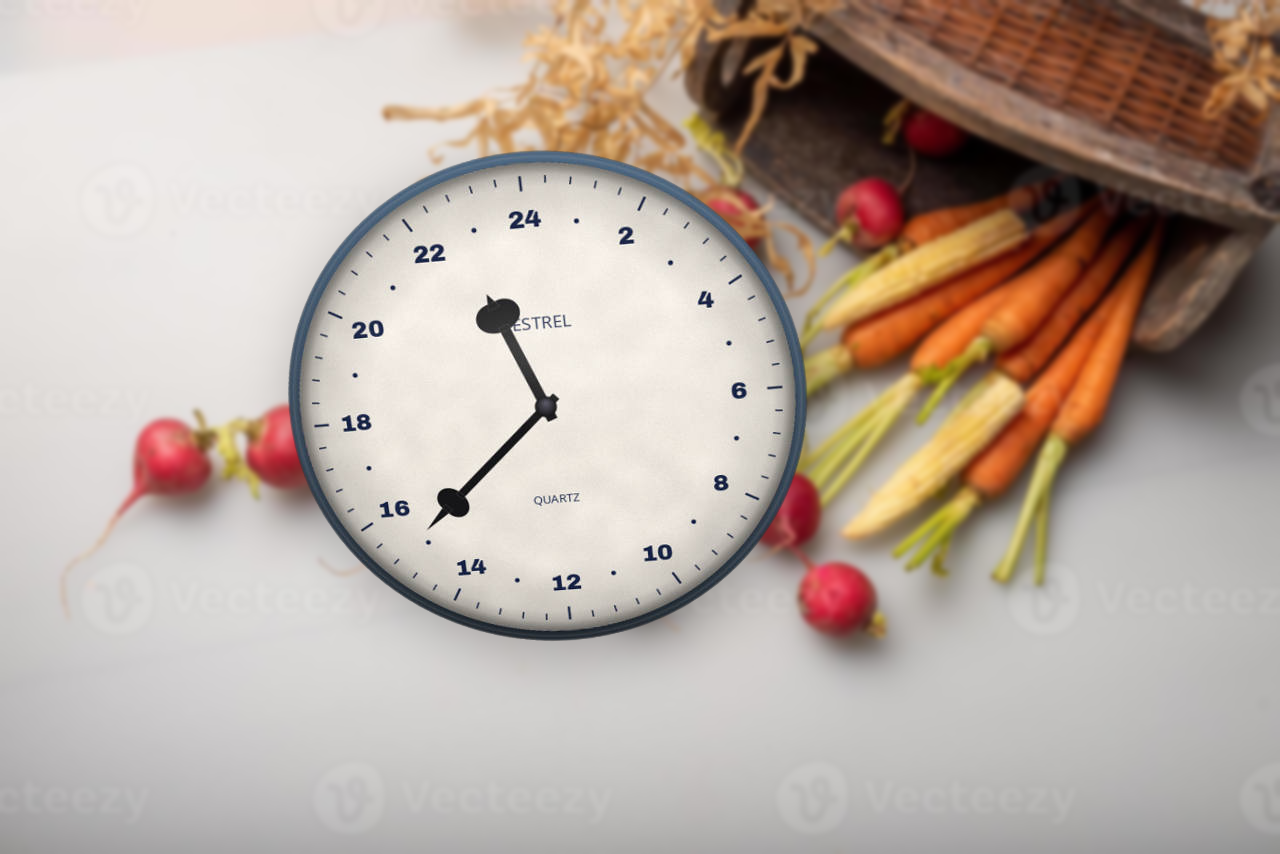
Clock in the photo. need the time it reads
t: 22:38
